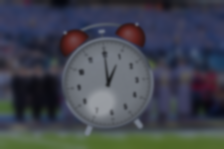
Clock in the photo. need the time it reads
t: 1:00
